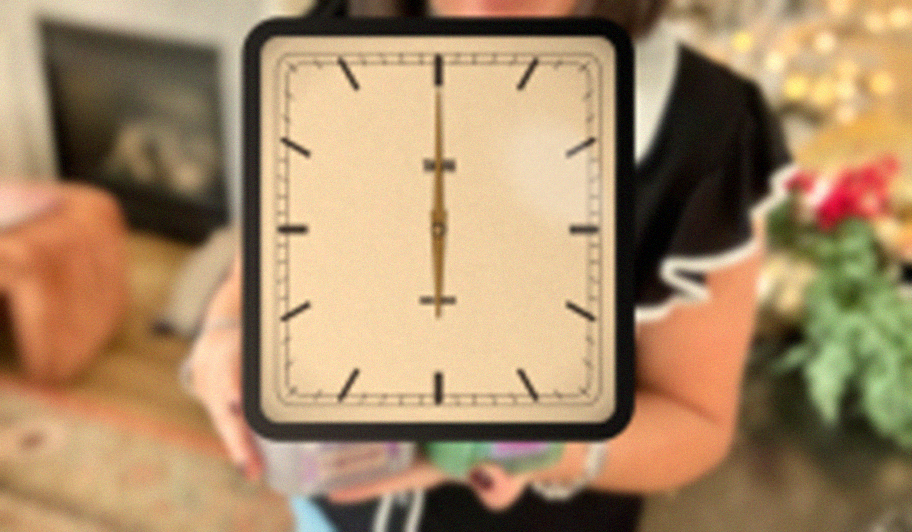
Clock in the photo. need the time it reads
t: 6:00
